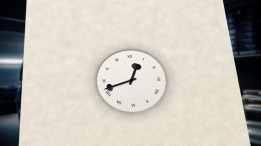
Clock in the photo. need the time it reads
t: 12:42
